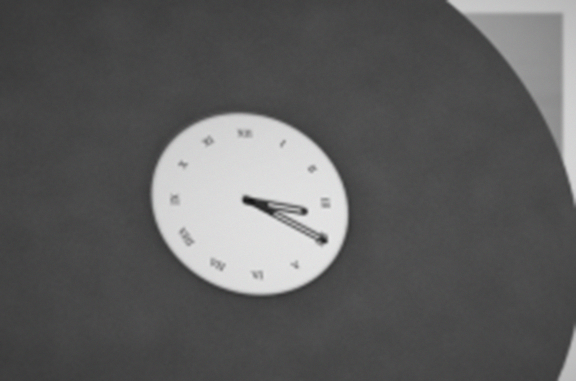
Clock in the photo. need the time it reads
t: 3:20
